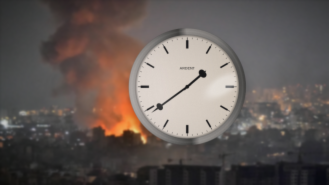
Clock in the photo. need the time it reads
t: 1:39
